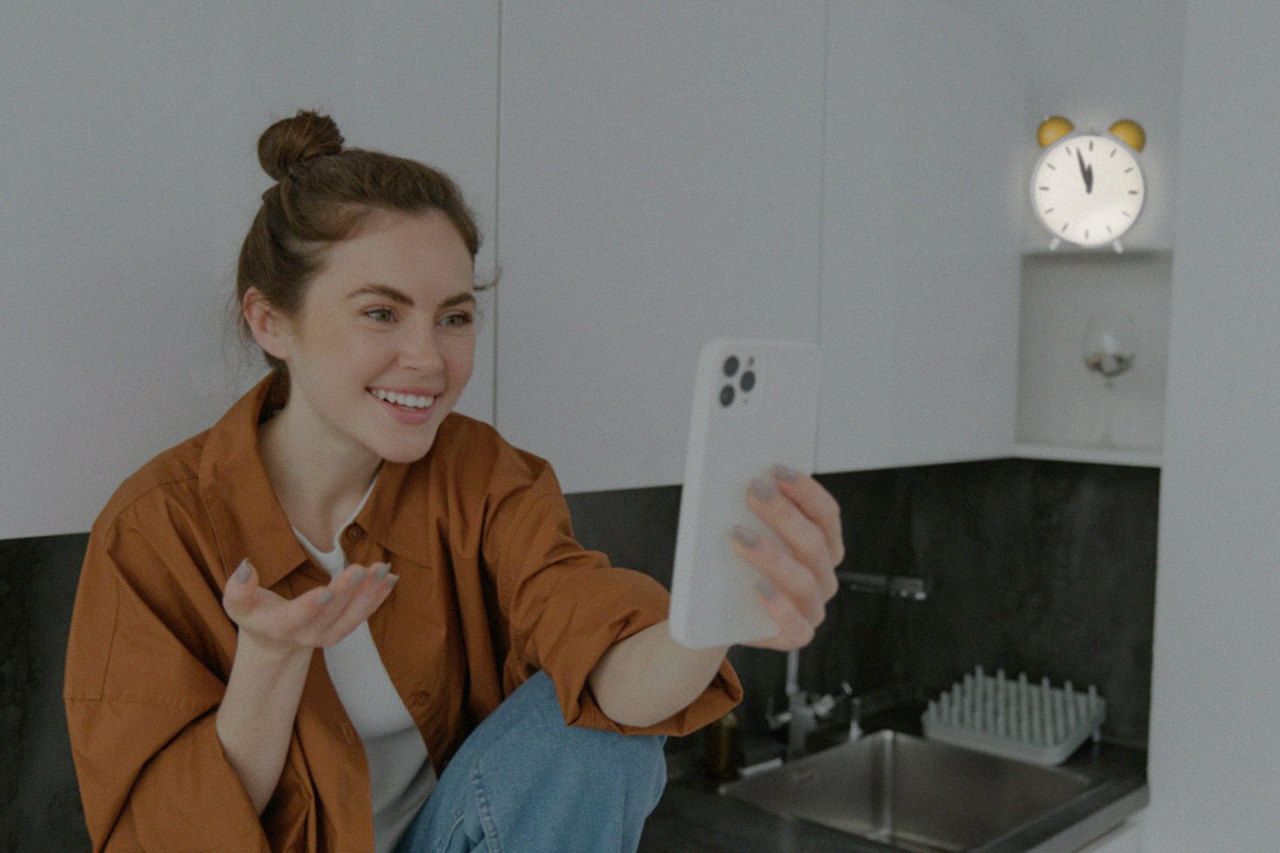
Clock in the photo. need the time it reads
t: 11:57
